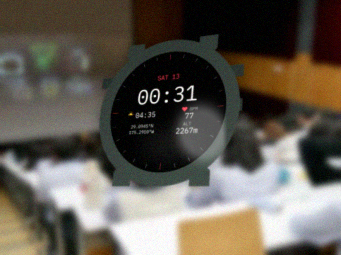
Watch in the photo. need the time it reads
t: 0:31
